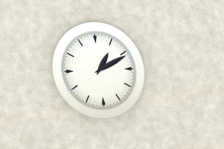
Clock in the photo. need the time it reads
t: 1:11
